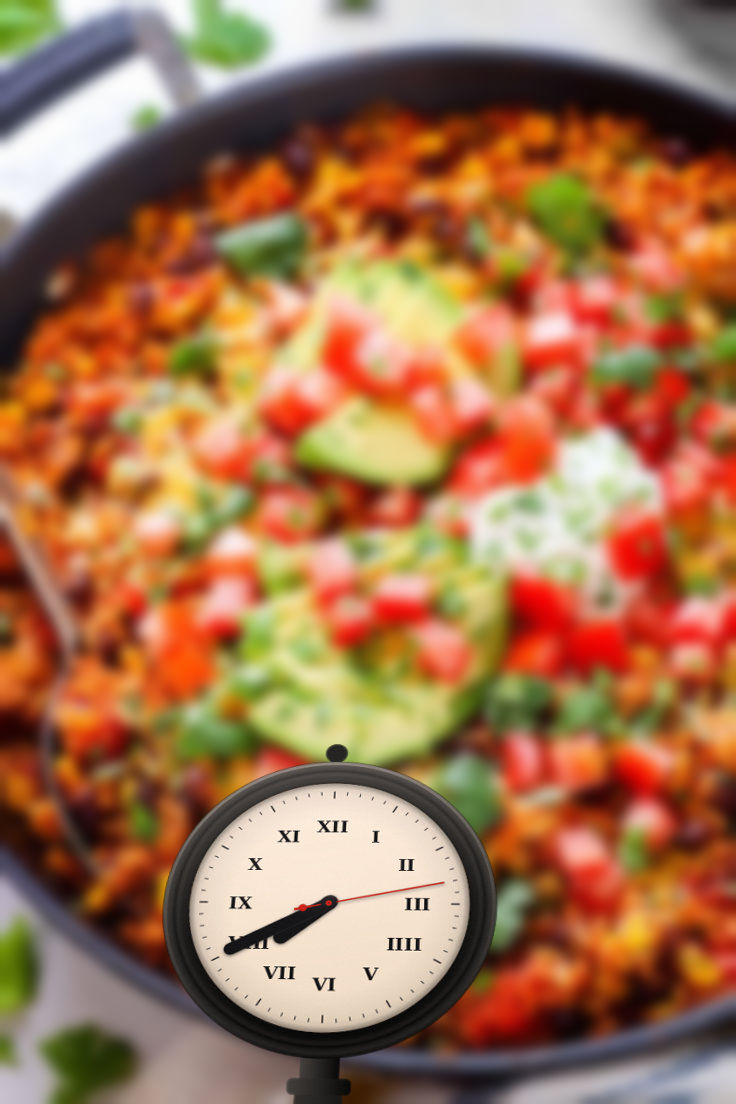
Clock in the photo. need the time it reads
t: 7:40:13
